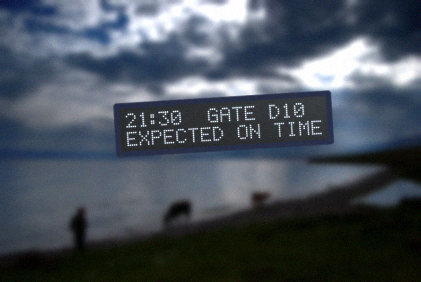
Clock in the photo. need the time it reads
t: 21:30
